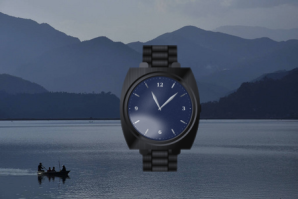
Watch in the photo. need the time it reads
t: 11:08
